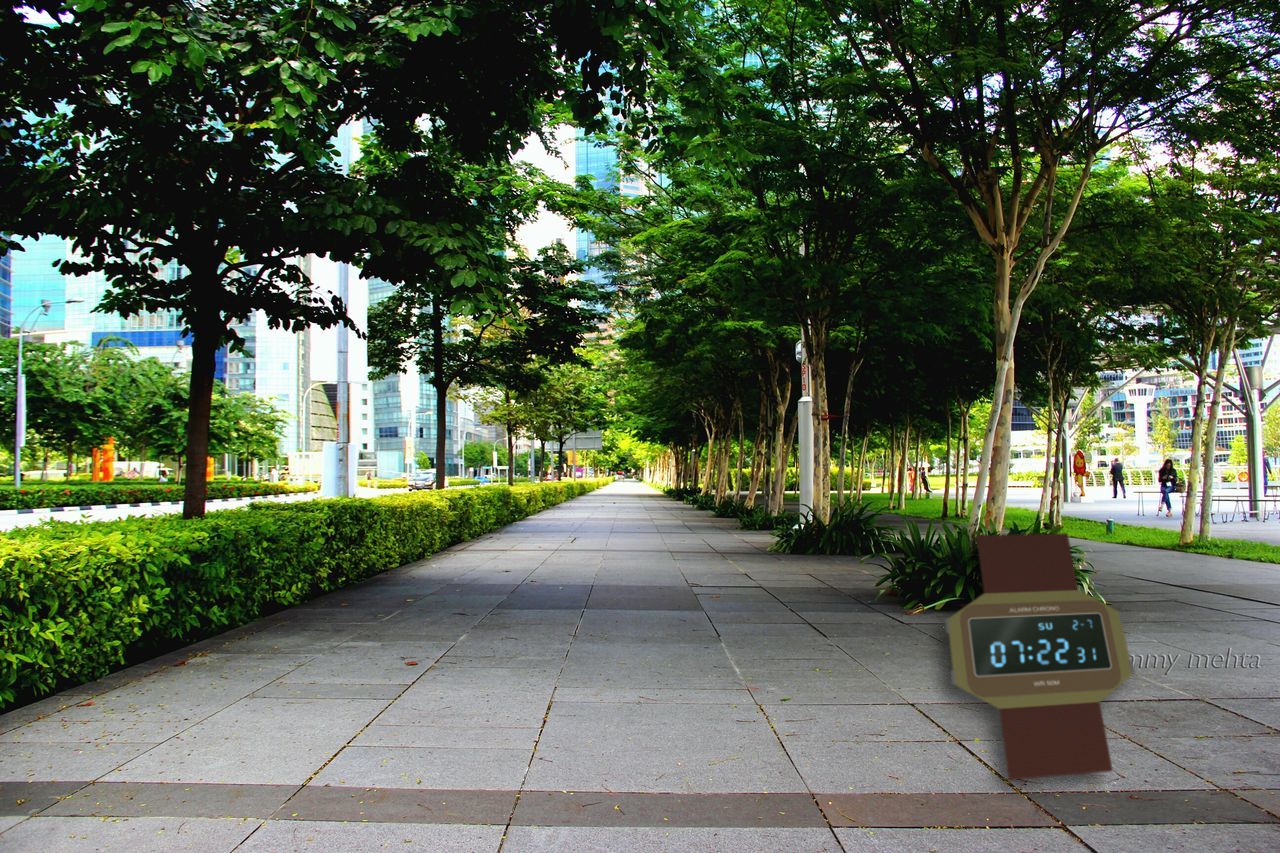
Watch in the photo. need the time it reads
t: 7:22:31
